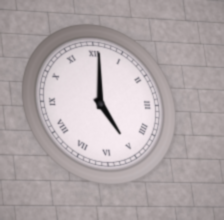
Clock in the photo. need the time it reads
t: 5:01
